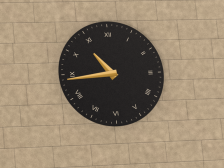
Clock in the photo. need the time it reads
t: 10:44
